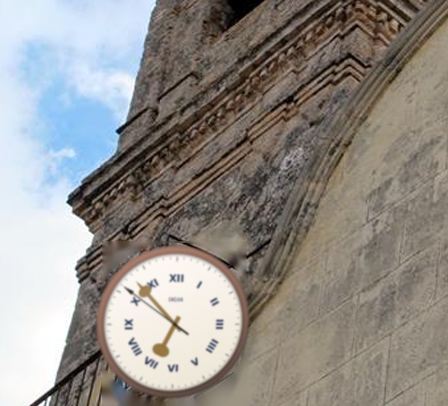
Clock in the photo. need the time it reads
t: 6:52:51
